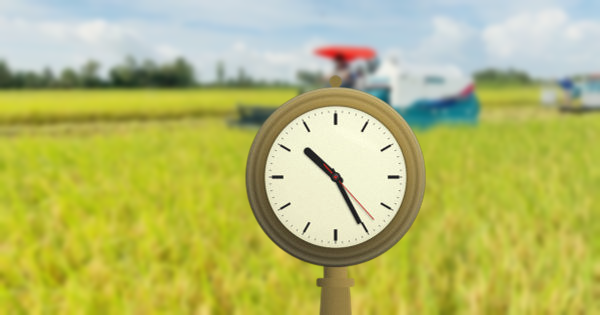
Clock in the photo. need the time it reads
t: 10:25:23
